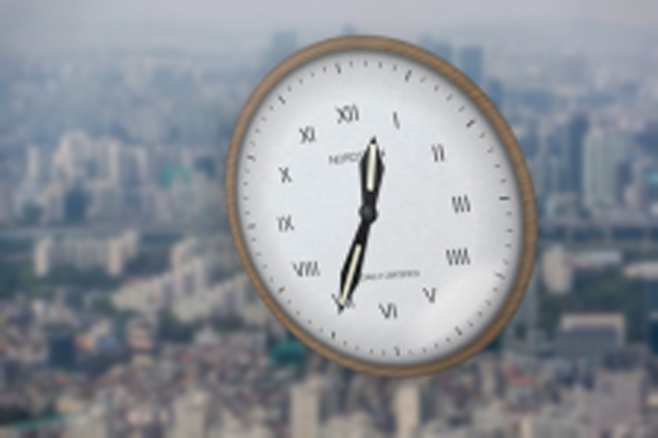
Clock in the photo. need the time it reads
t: 12:35
